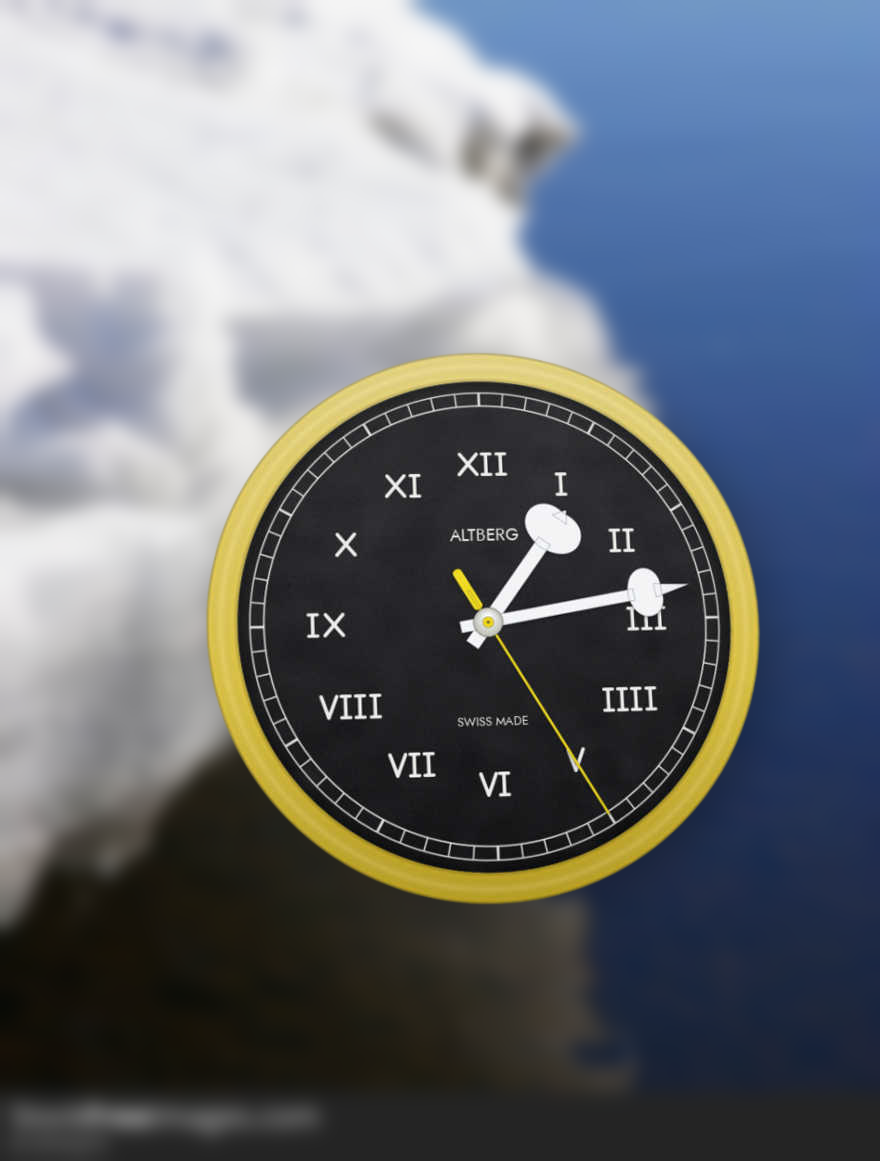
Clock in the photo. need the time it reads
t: 1:13:25
